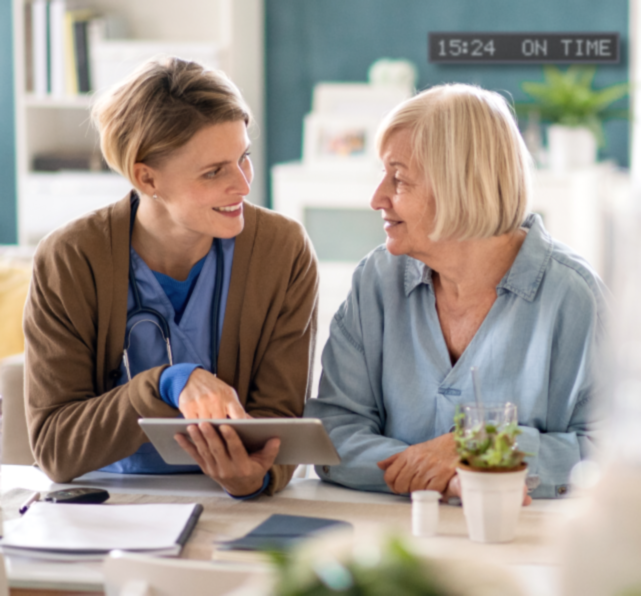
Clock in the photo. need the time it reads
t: 15:24
